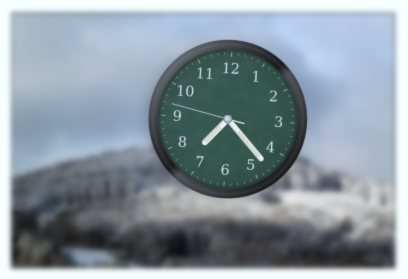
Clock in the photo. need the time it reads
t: 7:22:47
